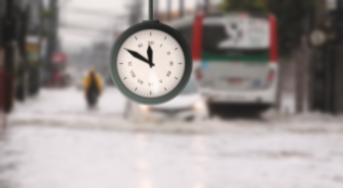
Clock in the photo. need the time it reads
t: 11:50
